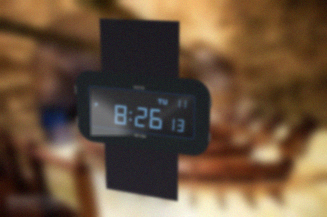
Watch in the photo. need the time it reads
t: 8:26:13
